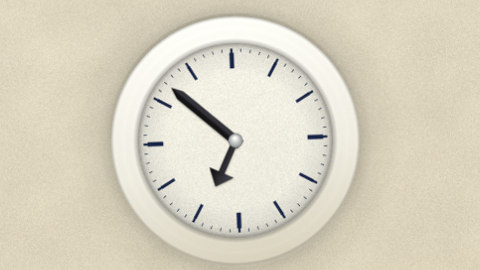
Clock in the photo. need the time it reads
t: 6:52
